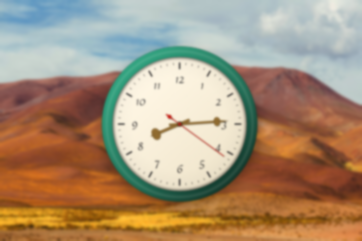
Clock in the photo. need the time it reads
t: 8:14:21
